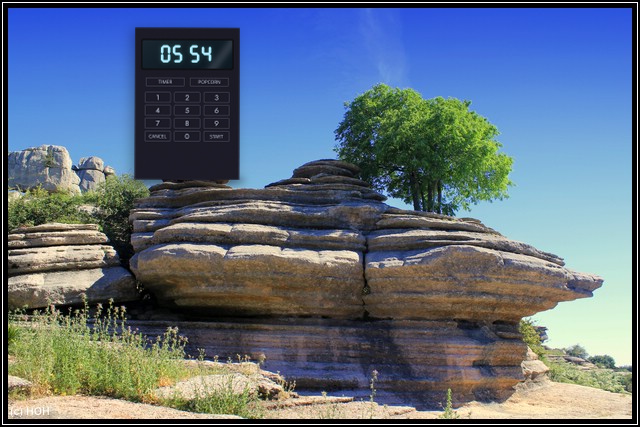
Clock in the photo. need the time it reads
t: 5:54
